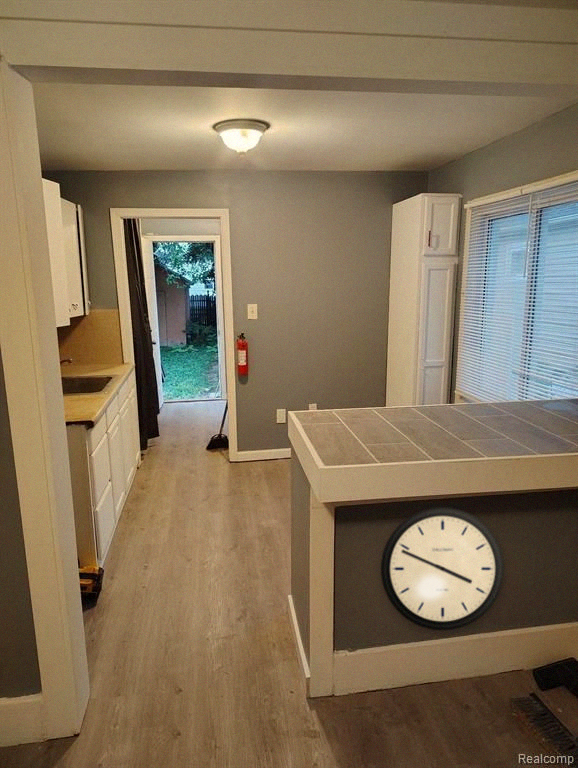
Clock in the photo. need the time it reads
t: 3:49
